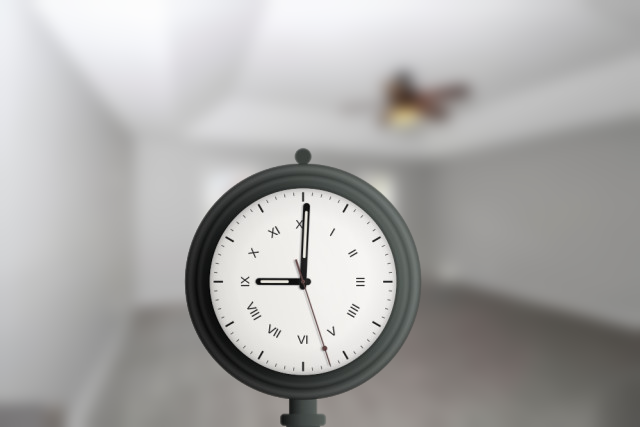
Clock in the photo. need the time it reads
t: 9:00:27
